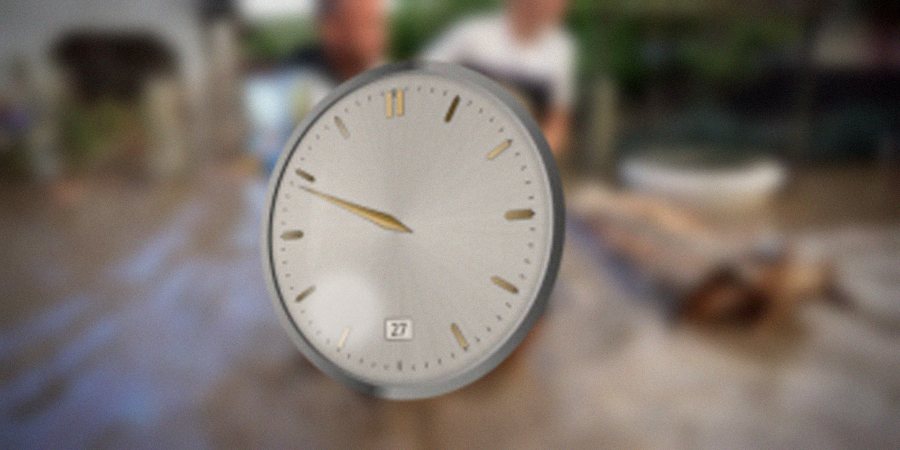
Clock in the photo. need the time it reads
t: 9:49
